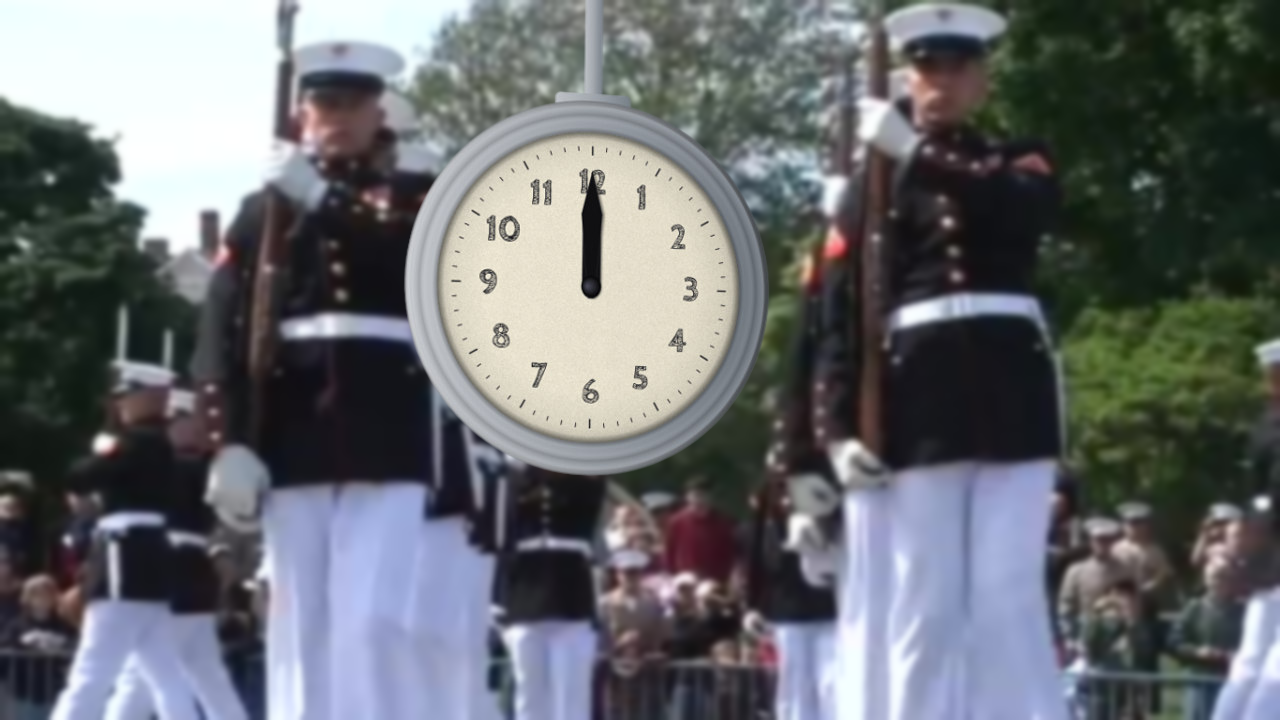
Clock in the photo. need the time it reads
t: 12:00
